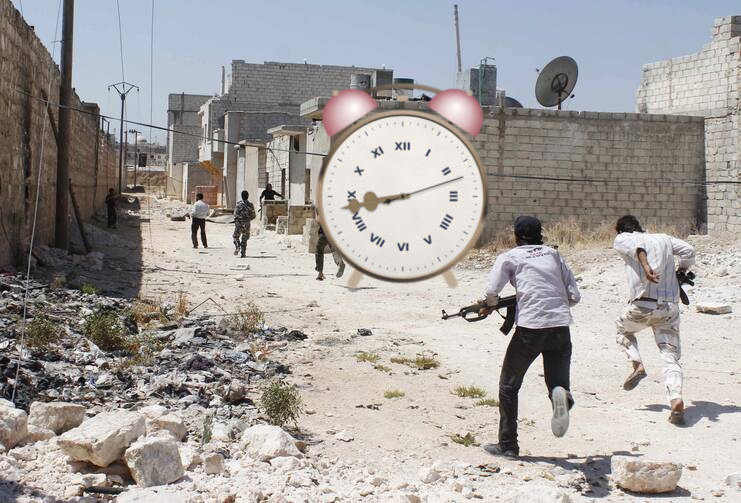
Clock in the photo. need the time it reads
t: 8:43:12
